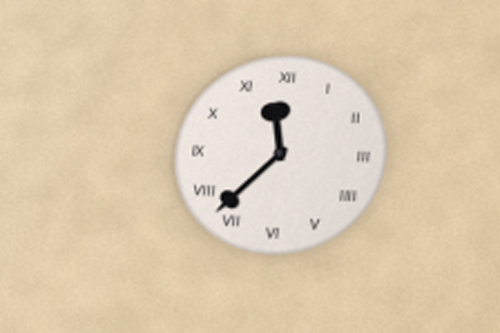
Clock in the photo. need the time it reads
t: 11:37
